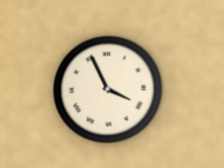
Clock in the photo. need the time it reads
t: 3:56
